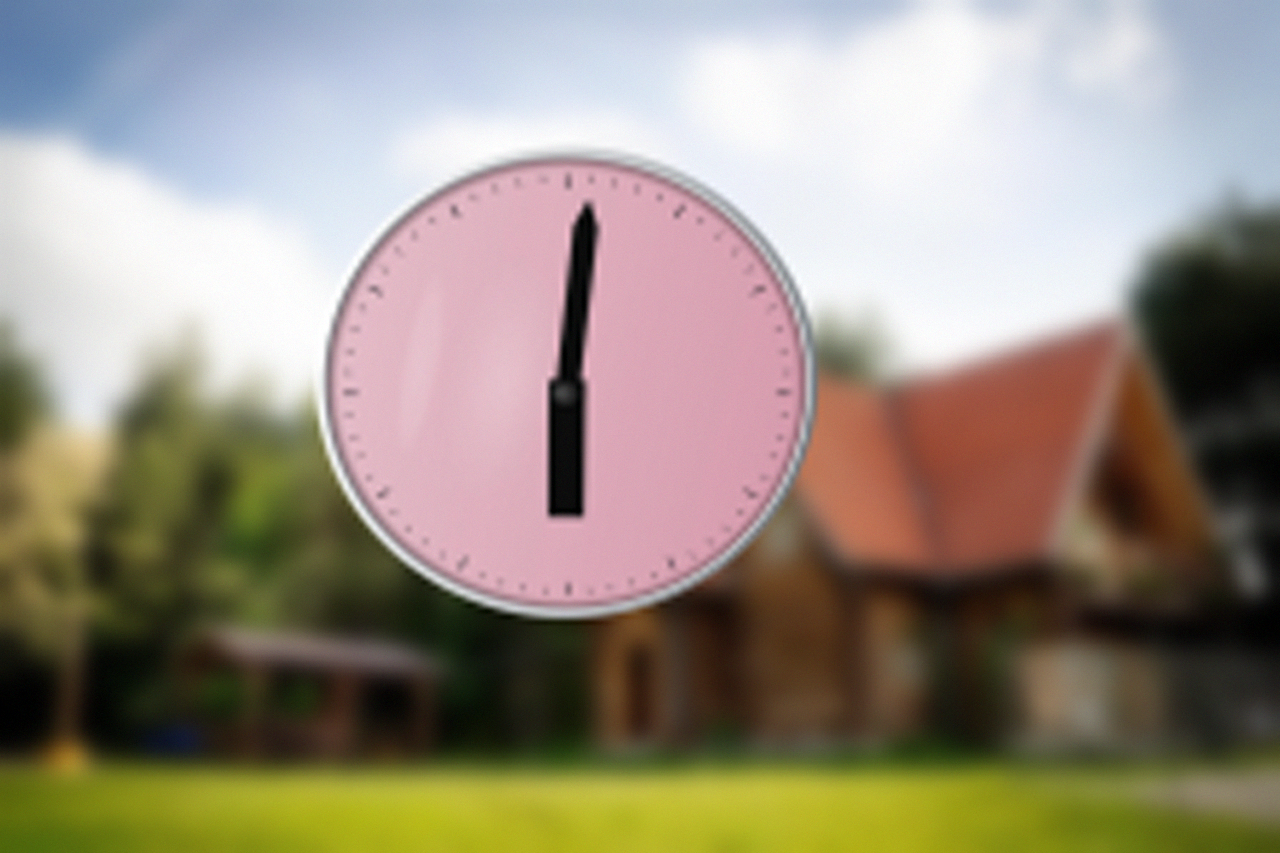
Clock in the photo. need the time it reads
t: 6:01
